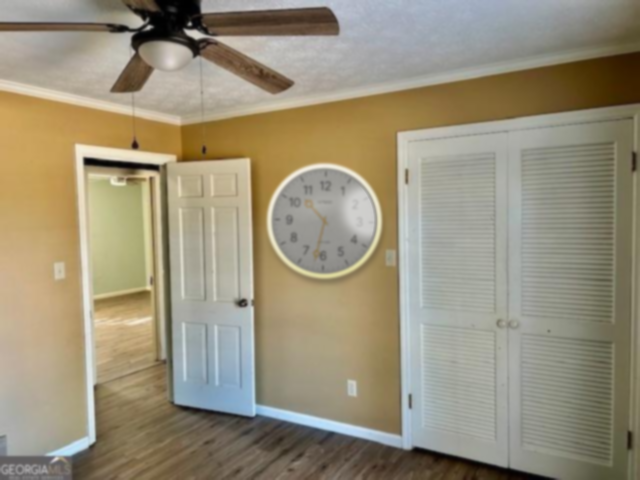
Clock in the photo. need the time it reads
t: 10:32
